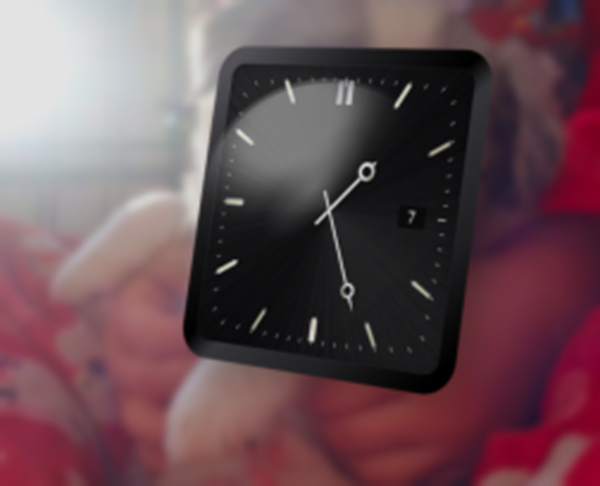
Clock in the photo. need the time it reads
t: 1:26
